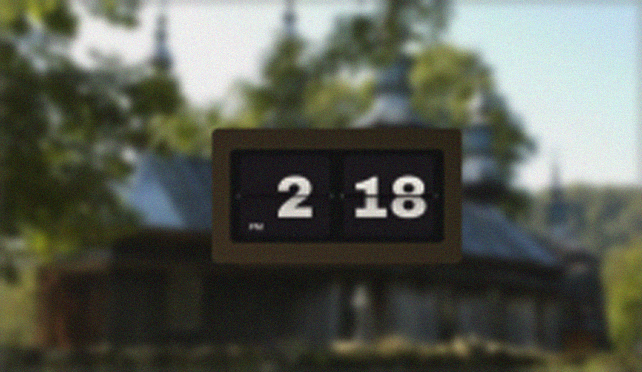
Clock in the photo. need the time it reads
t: 2:18
